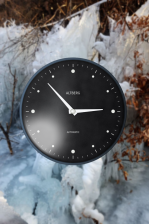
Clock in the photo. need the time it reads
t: 2:53
